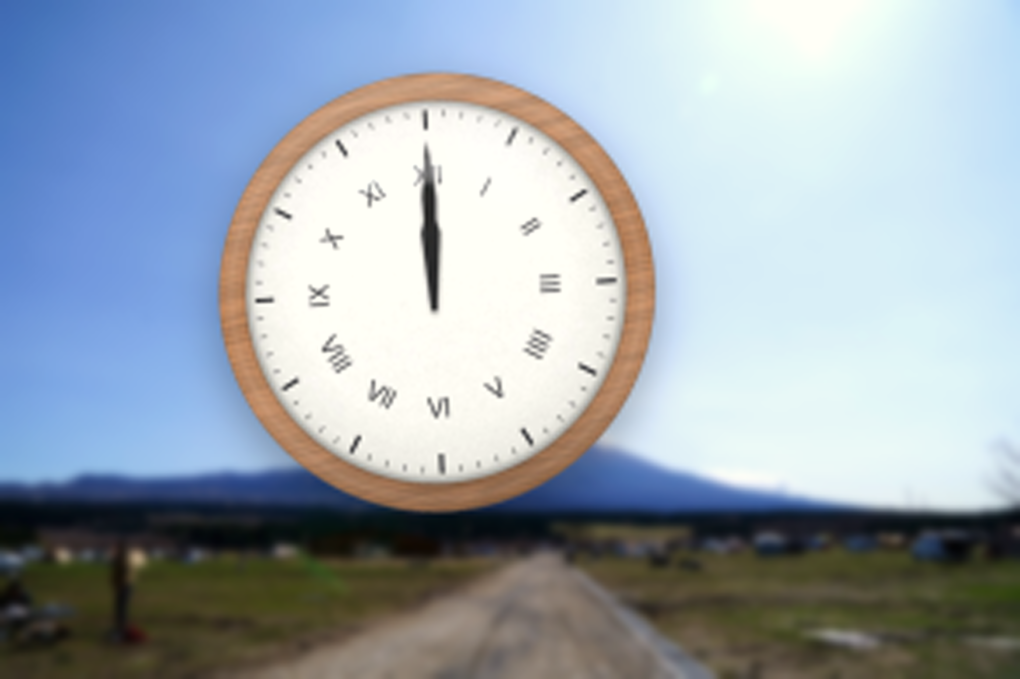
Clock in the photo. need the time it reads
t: 12:00
